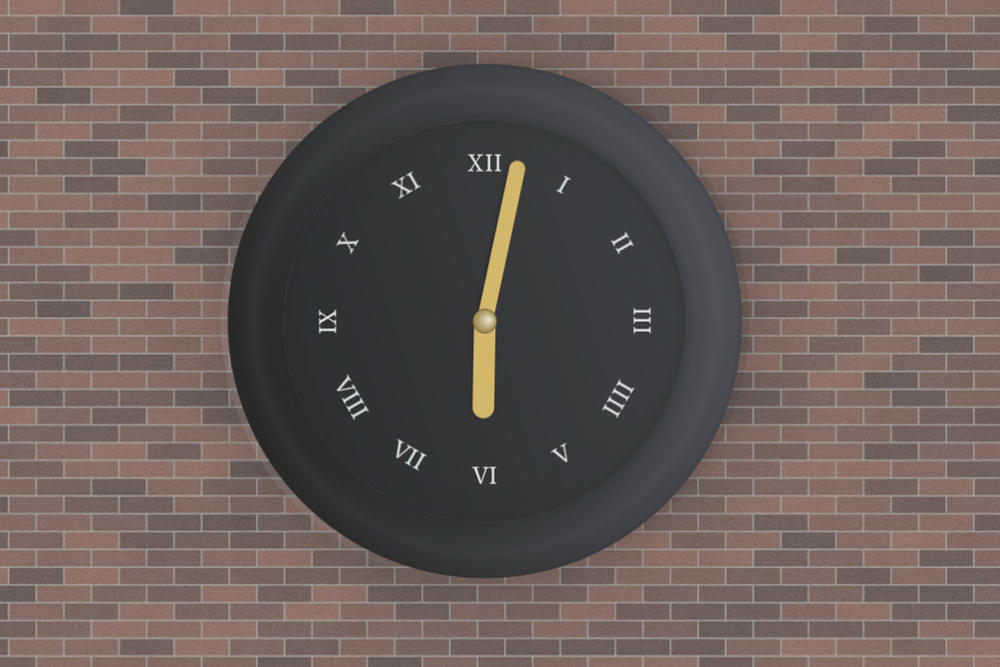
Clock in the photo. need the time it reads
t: 6:02
